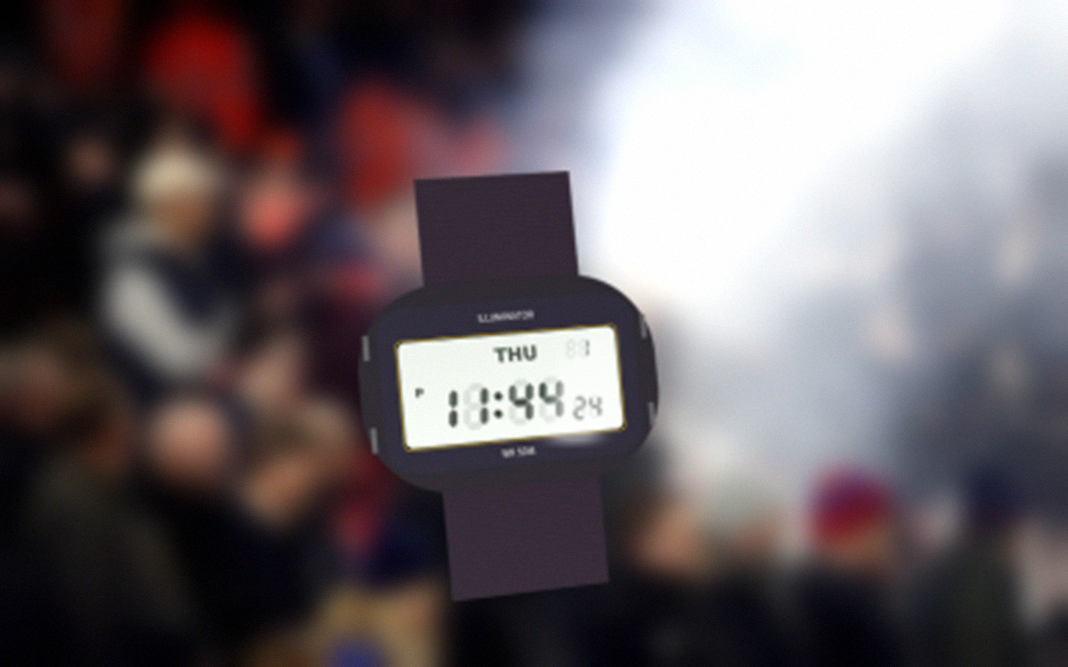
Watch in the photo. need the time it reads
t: 11:44:24
